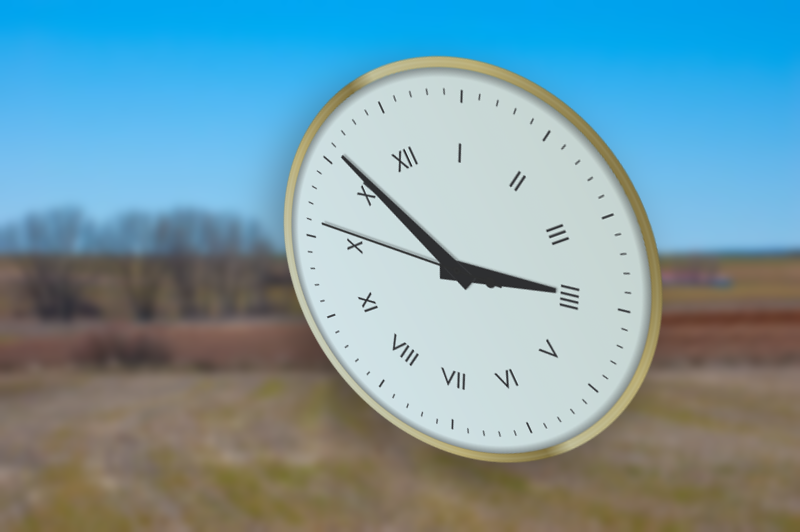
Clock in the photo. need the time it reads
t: 3:55:51
